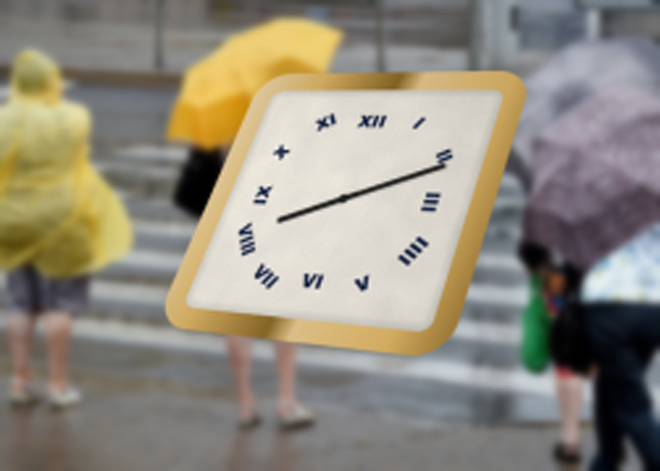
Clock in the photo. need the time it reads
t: 8:11
